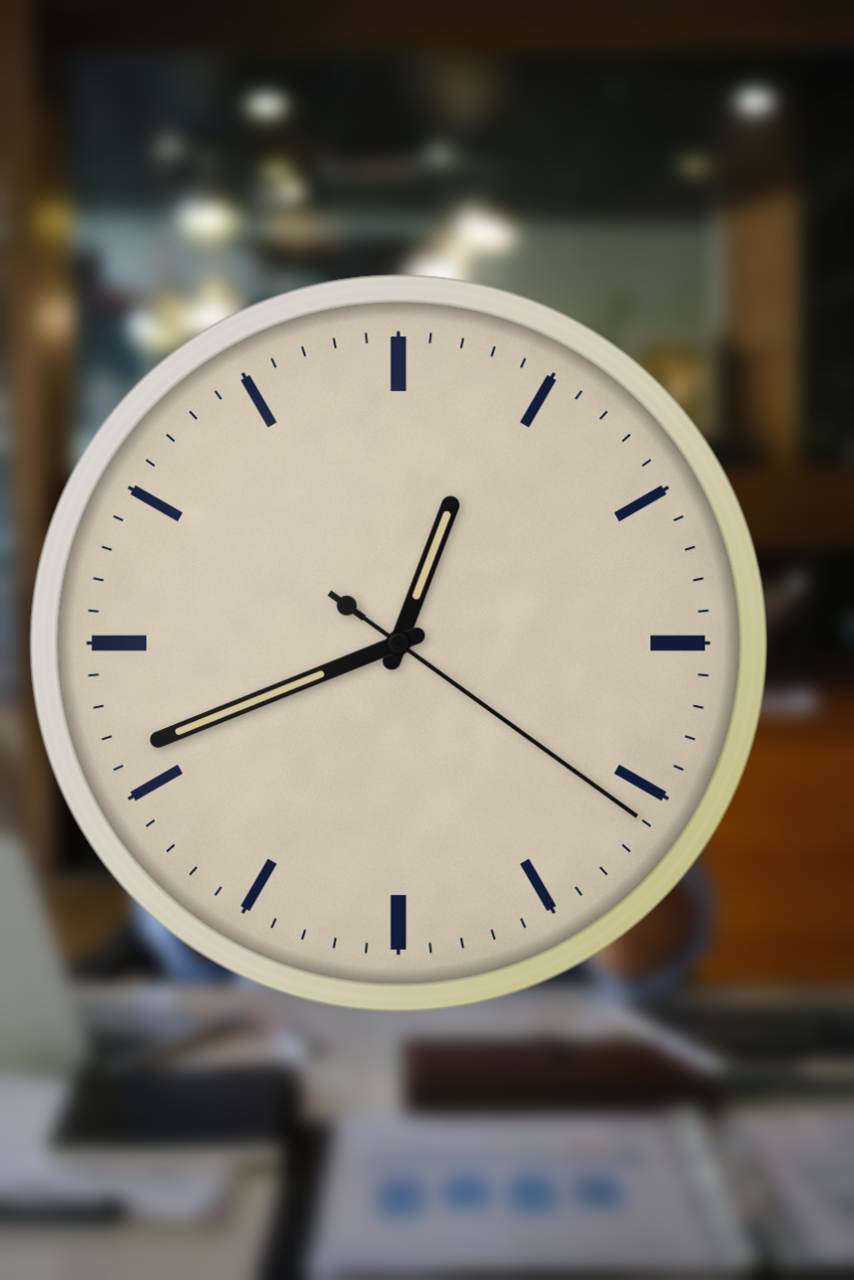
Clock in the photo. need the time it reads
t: 12:41:21
